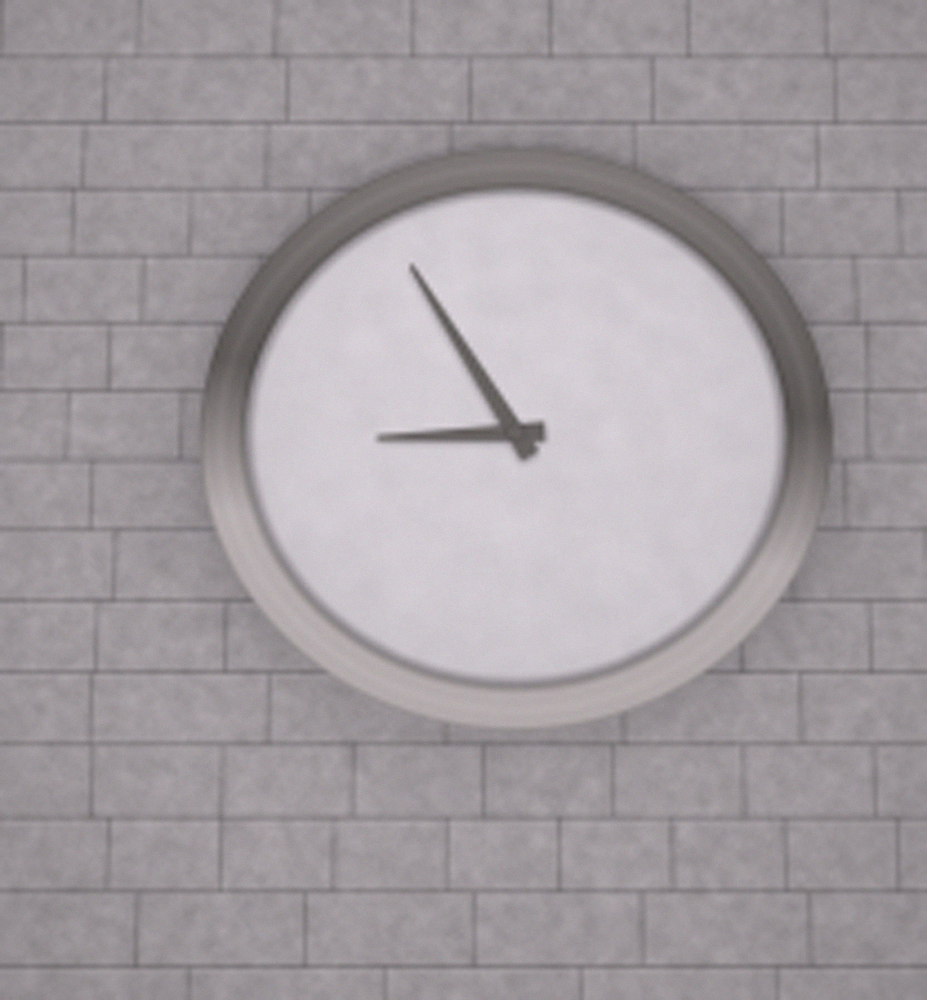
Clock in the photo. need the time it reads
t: 8:55
